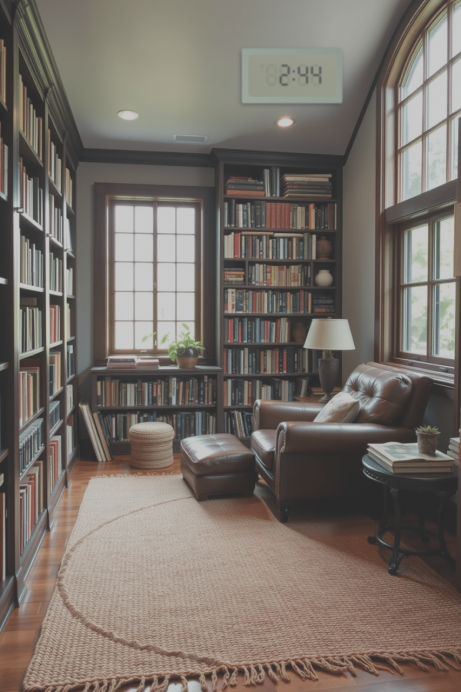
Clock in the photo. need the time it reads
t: 2:44
